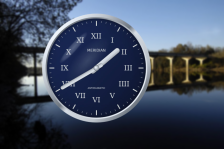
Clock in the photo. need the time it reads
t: 1:40
